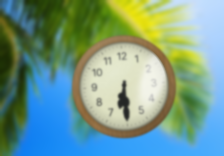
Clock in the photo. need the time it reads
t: 6:30
